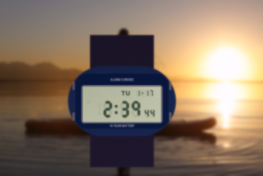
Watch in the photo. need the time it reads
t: 2:39
